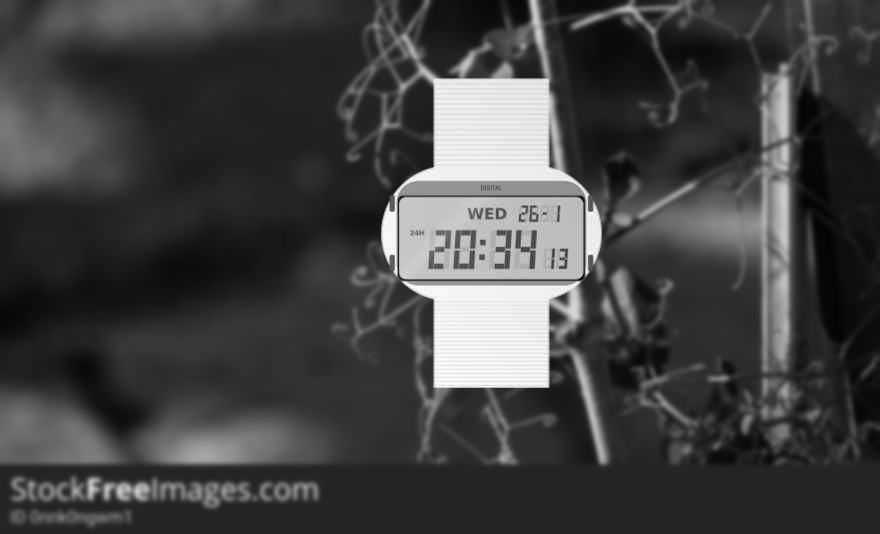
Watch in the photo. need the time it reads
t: 20:34:13
